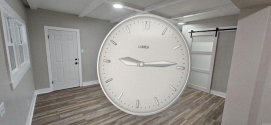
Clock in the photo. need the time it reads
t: 9:14
